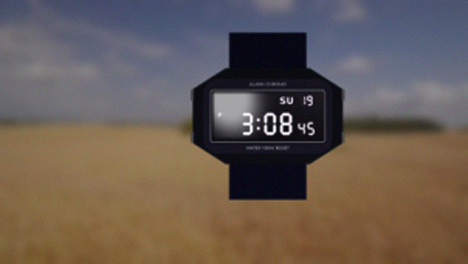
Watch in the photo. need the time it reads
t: 3:08:45
